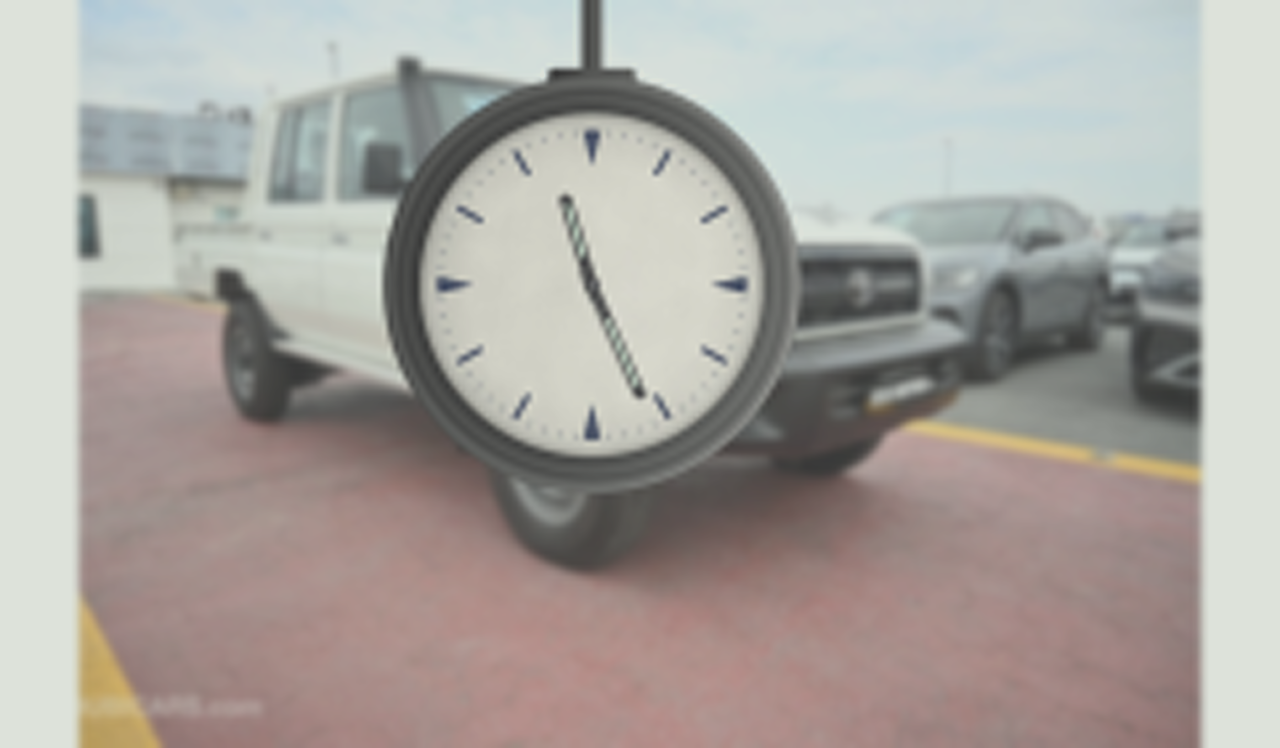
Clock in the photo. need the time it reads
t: 11:26
